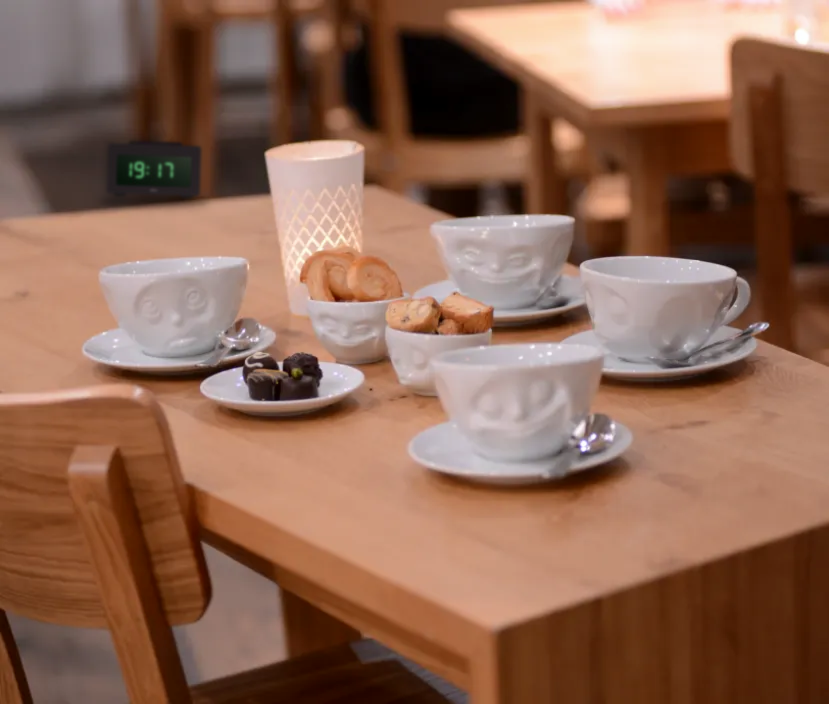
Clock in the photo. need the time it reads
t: 19:17
